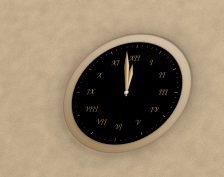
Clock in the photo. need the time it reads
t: 11:58
